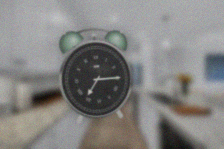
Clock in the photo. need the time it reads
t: 7:15
